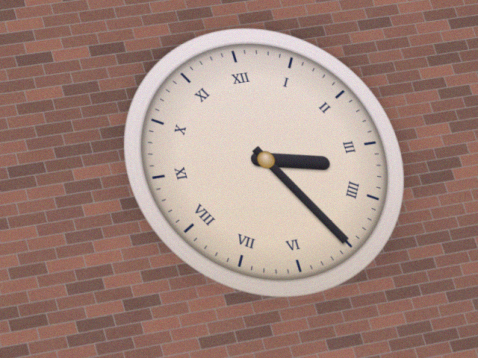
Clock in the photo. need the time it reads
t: 3:25
